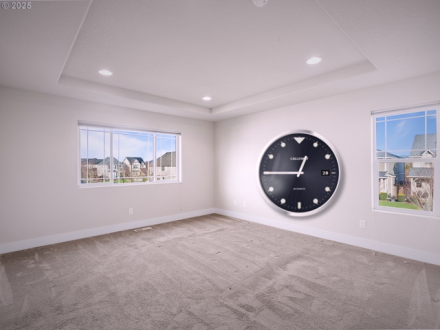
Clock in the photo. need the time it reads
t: 12:45
